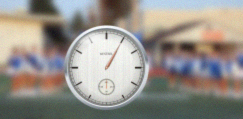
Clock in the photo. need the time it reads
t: 1:05
